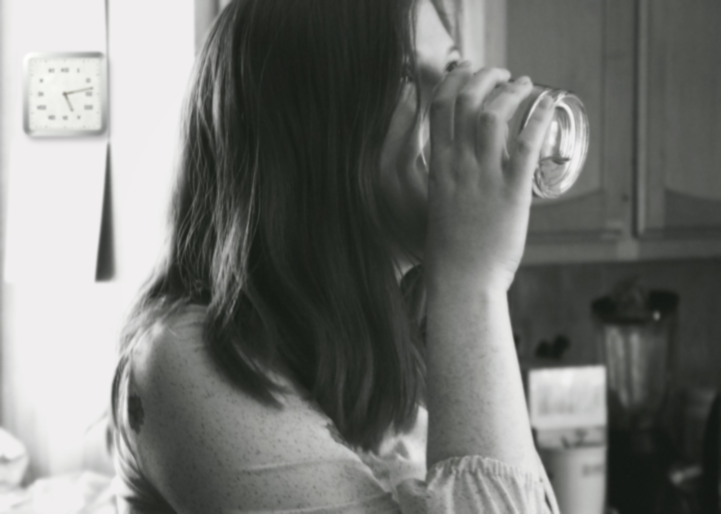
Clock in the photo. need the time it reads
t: 5:13
